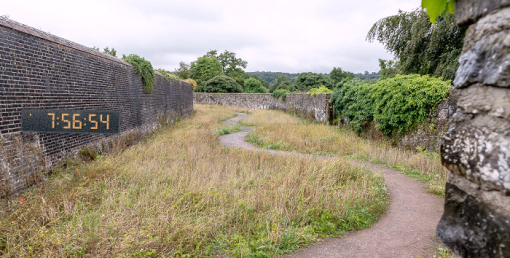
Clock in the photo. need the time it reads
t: 7:56:54
